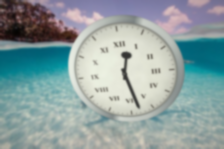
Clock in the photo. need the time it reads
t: 12:28
